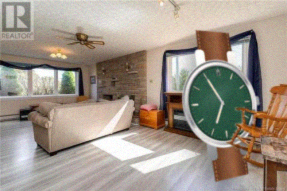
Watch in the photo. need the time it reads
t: 6:55
